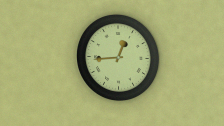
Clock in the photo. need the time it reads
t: 12:44
